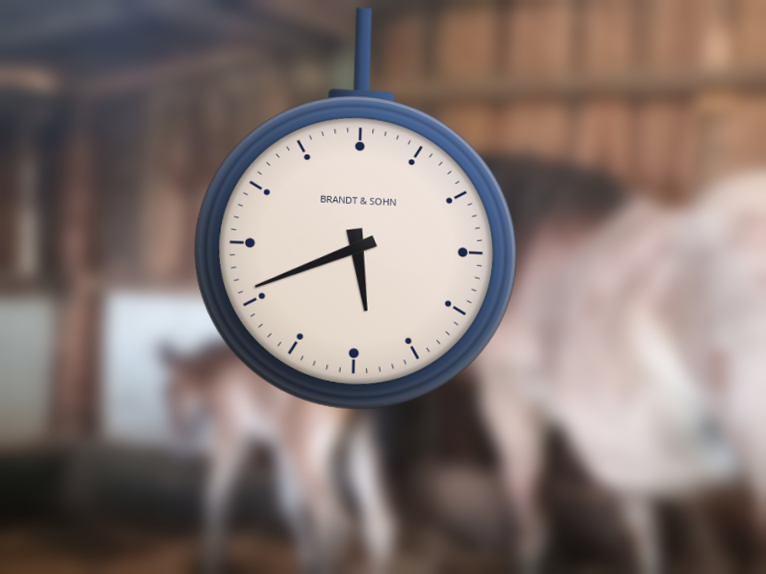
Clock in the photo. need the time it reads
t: 5:41
